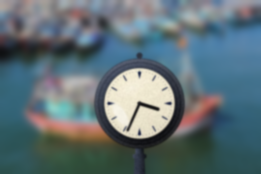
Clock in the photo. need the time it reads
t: 3:34
